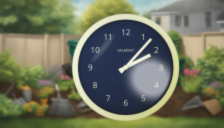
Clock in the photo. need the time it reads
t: 2:07
